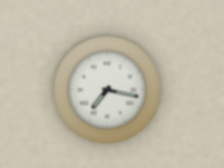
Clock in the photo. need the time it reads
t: 7:17
